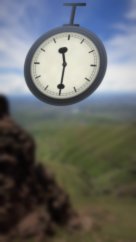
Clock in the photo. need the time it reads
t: 11:30
